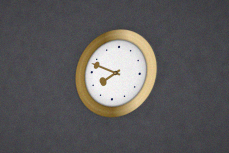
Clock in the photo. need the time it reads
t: 7:48
